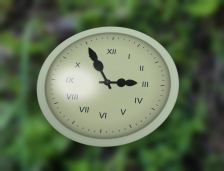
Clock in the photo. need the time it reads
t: 2:55
